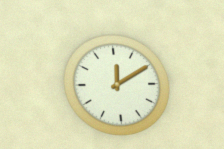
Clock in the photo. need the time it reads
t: 12:10
